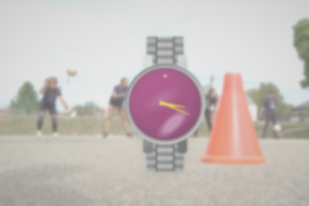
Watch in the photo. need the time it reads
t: 3:19
